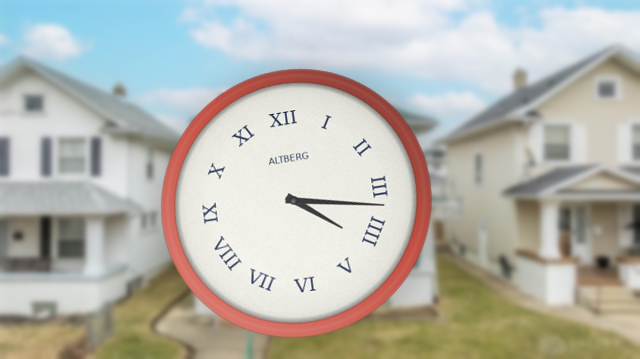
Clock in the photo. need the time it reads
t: 4:17
